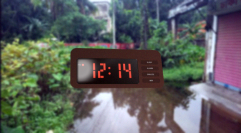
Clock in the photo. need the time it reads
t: 12:14
